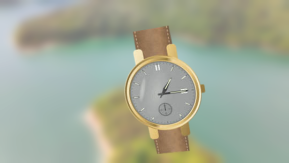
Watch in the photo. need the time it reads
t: 1:15
